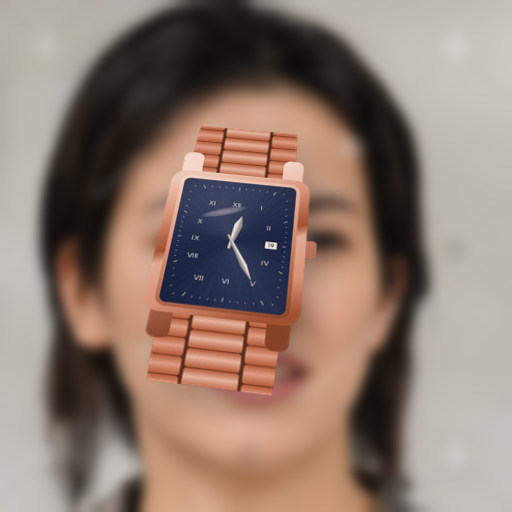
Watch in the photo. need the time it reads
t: 12:25
